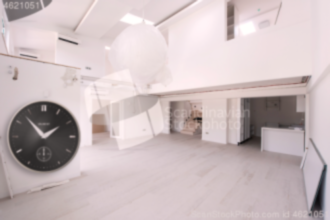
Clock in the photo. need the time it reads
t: 1:53
